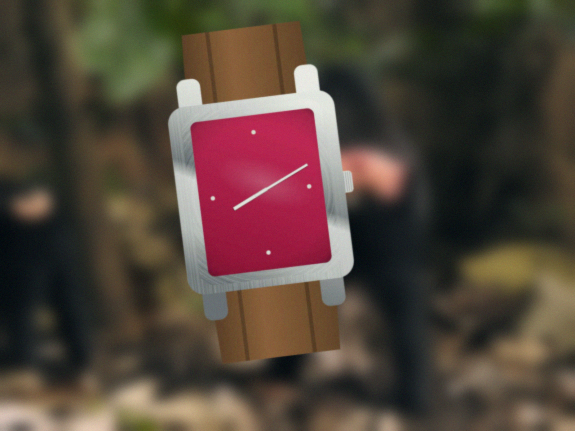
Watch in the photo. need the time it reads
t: 8:11
